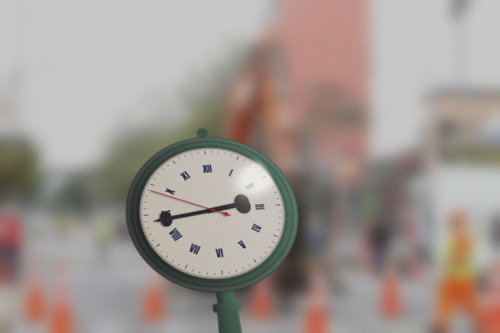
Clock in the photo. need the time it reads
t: 2:43:49
